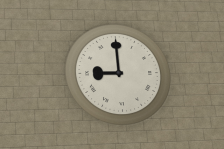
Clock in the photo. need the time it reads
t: 9:00
